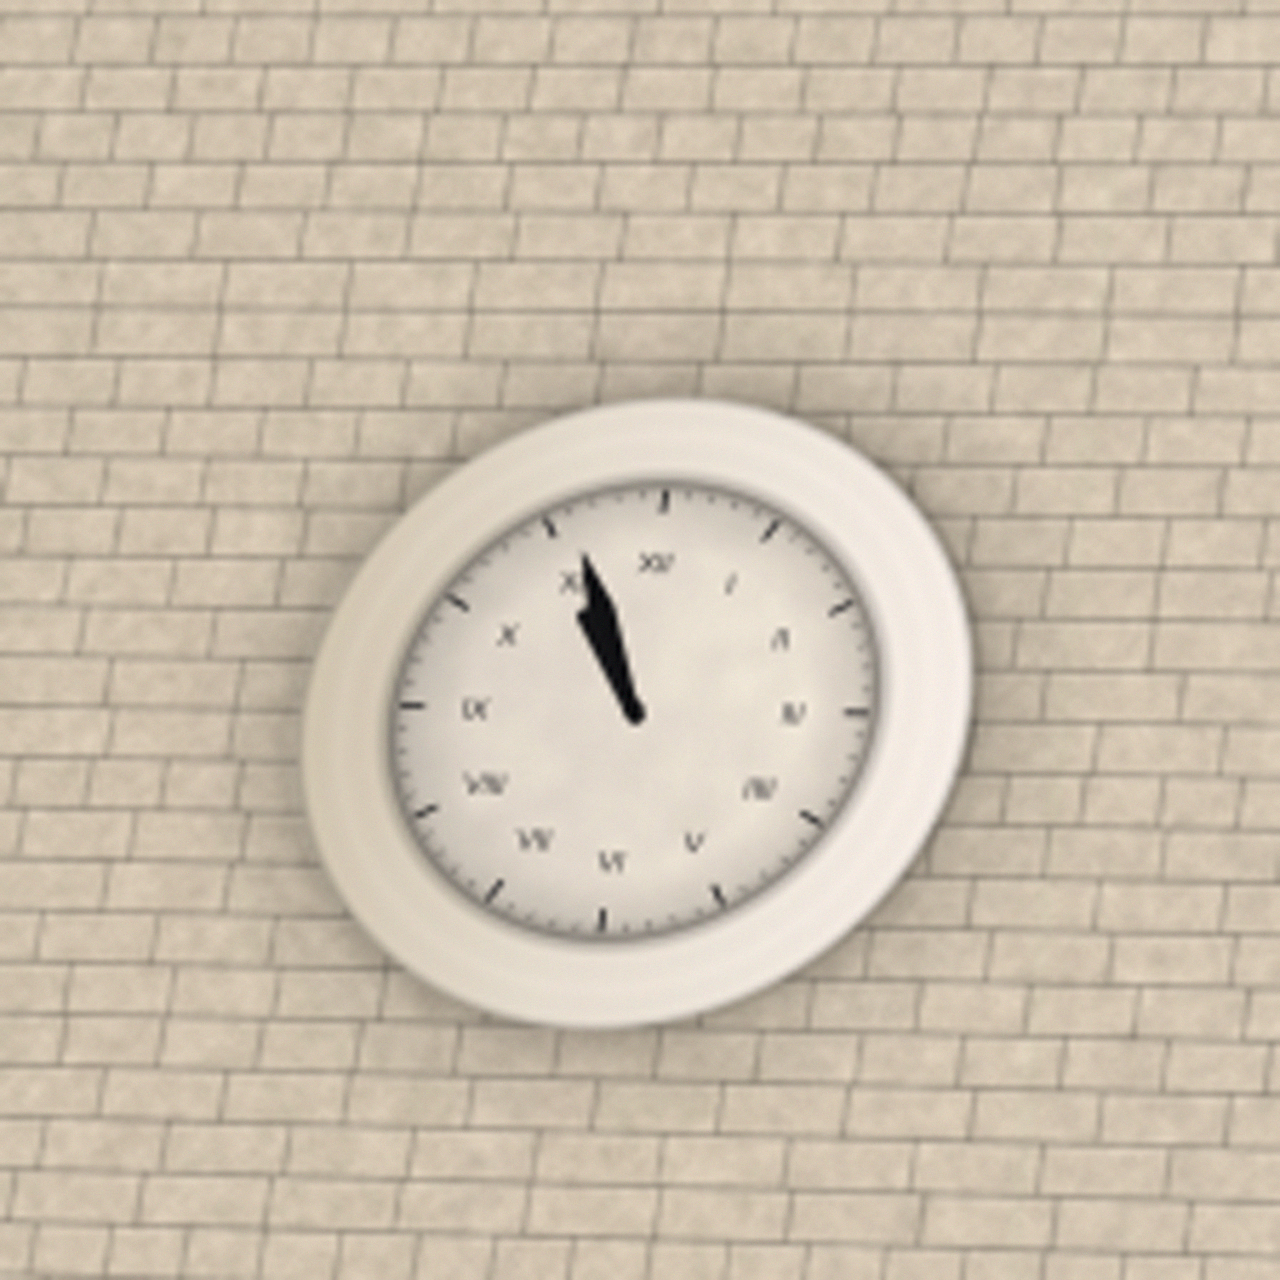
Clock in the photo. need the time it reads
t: 10:56
